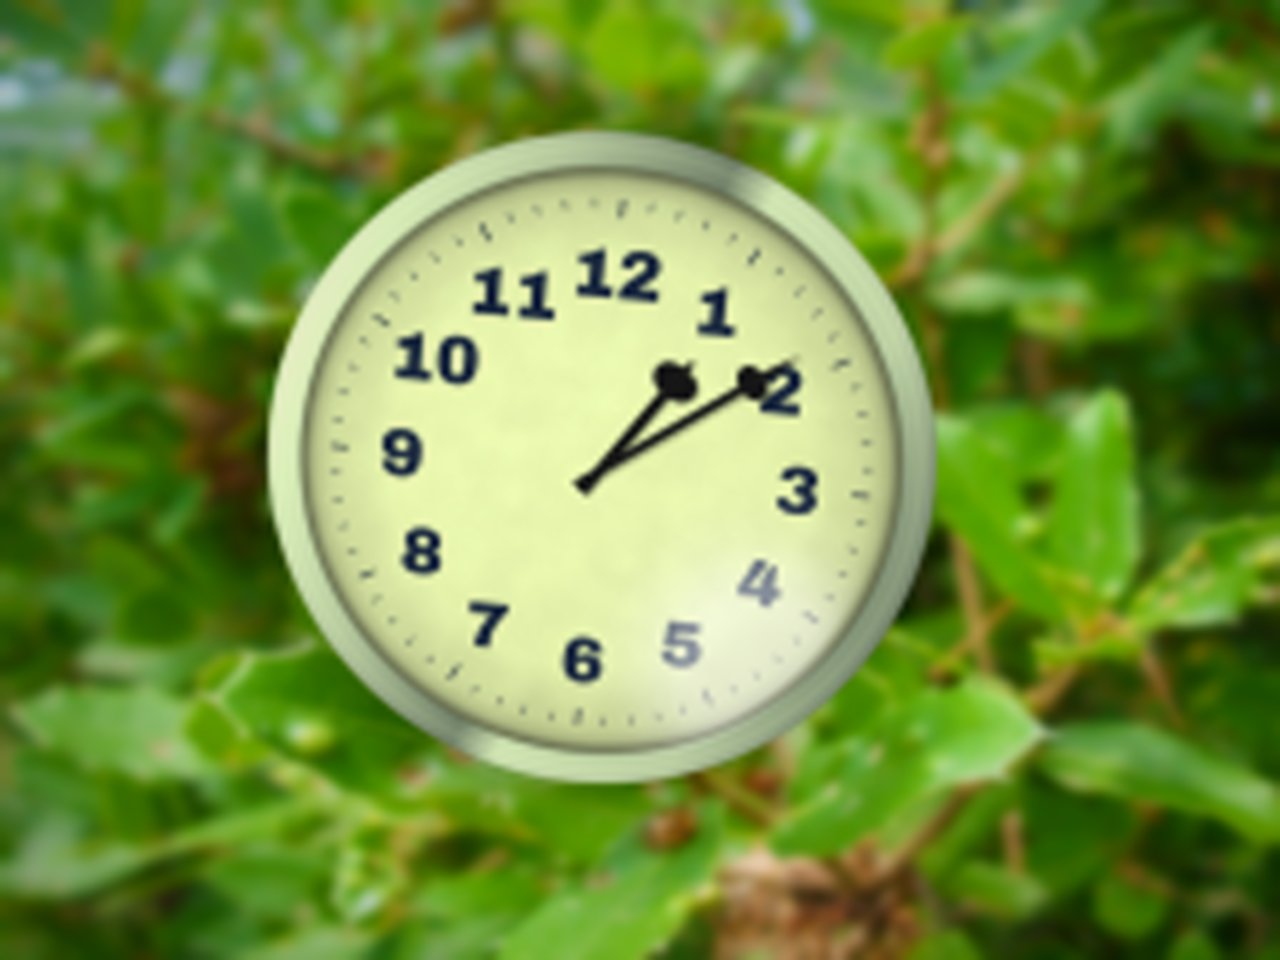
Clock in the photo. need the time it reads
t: 1:09
